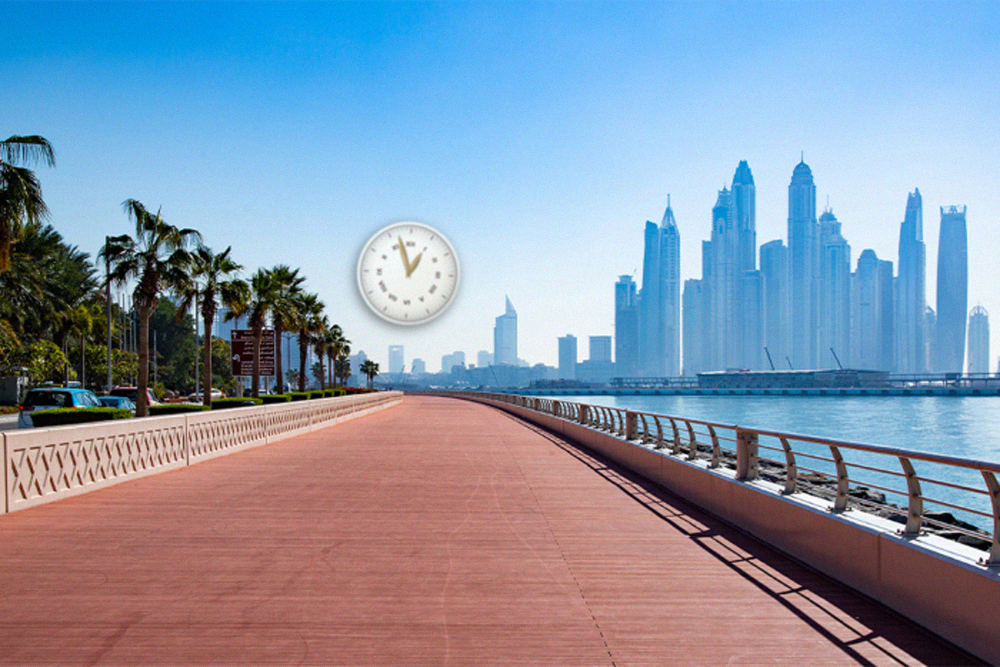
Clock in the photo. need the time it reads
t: 12:57
